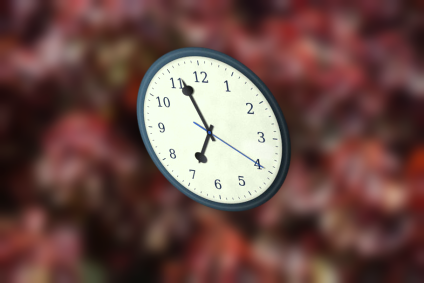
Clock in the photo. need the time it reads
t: 6:56:20
